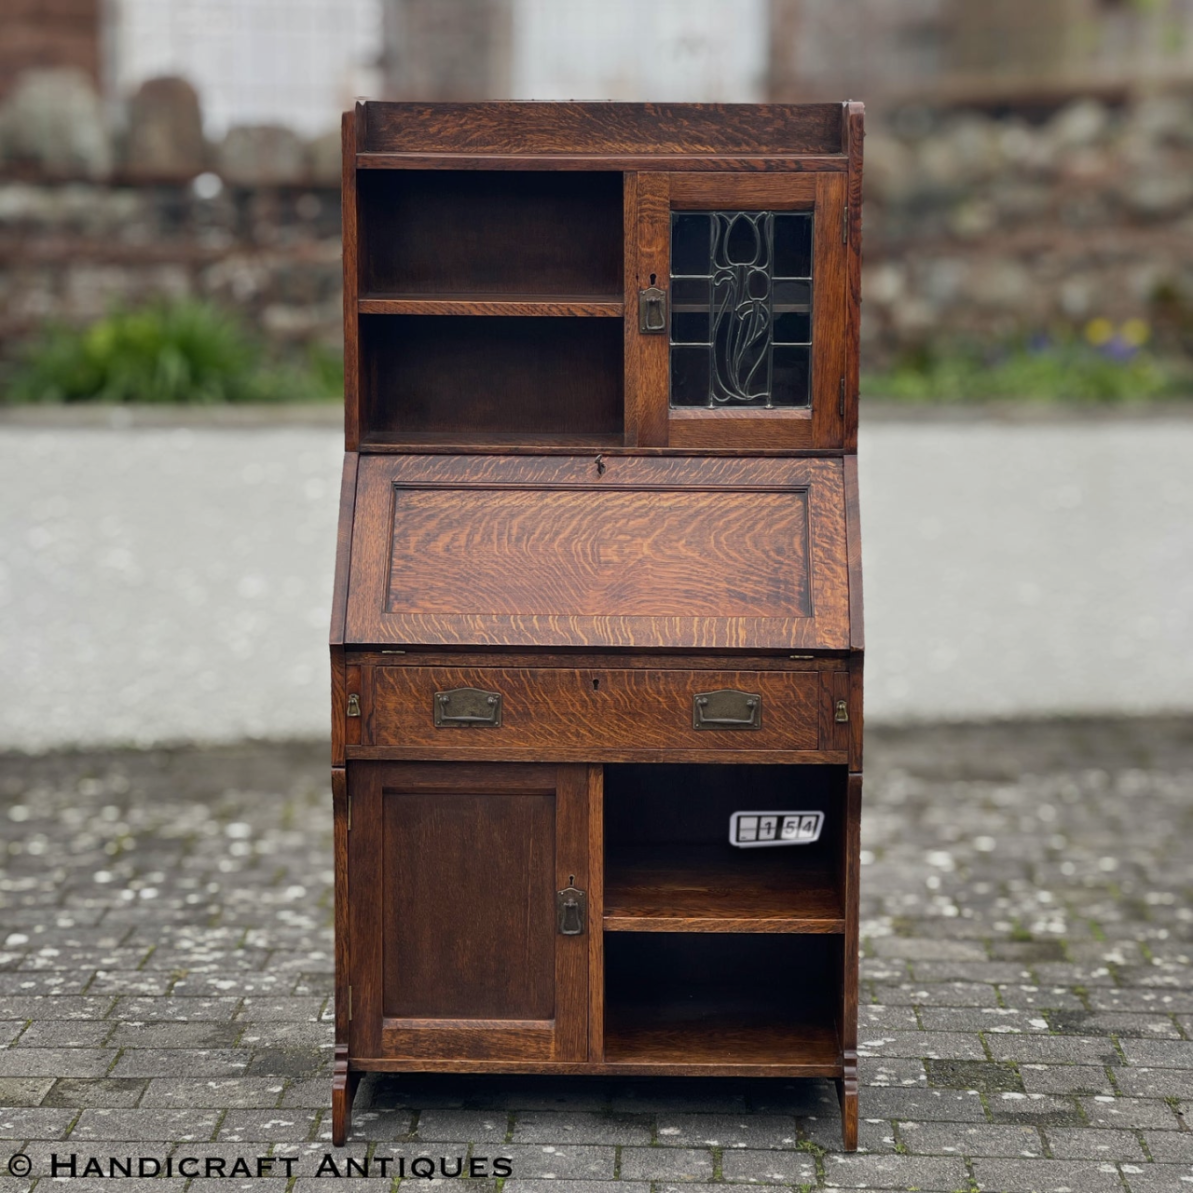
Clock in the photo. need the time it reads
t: 1:54
